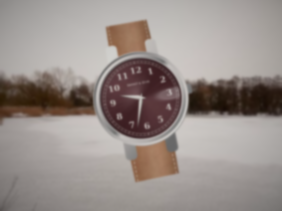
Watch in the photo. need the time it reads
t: 9:33
